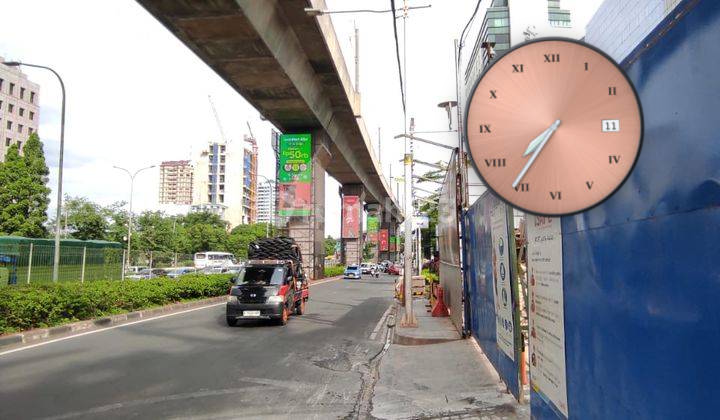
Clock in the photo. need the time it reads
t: 7:36
